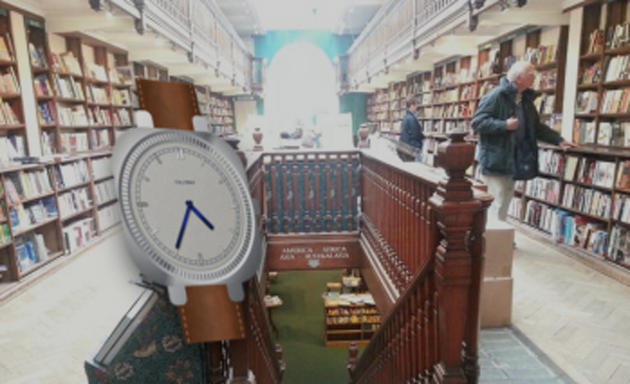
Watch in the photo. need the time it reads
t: 4:35
